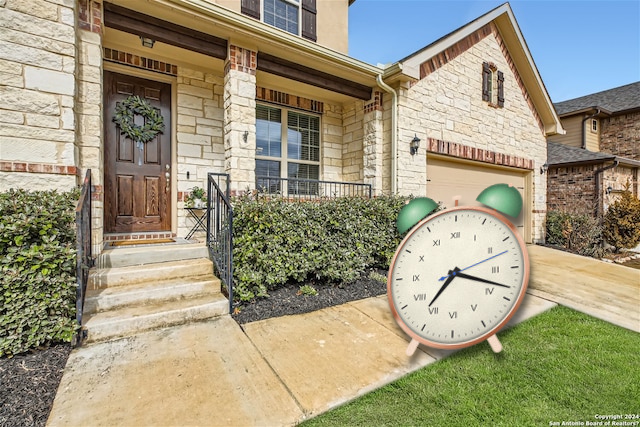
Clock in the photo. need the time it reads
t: 7:18:12
